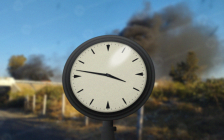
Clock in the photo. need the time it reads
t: 3:47
